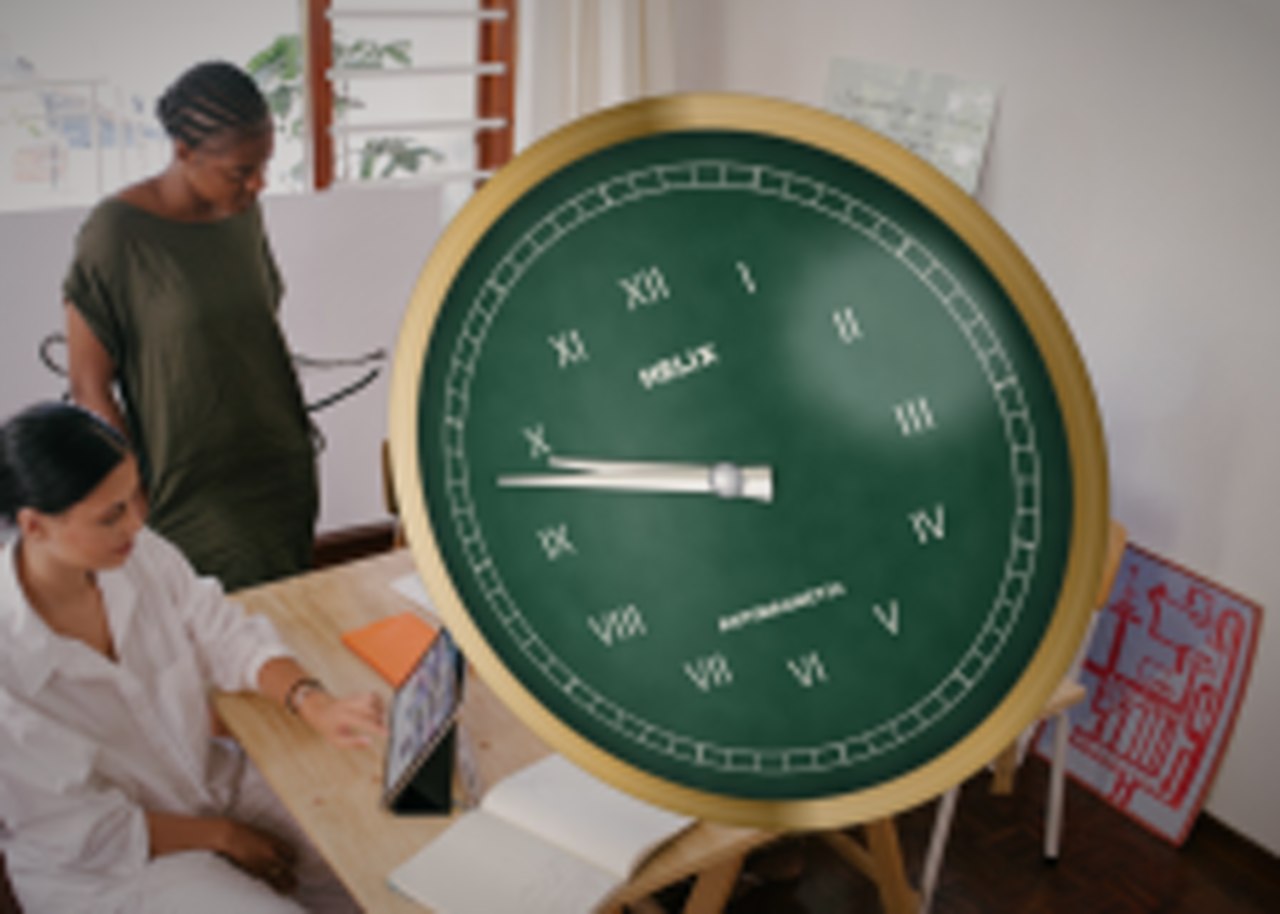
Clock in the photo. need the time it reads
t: 9:48
